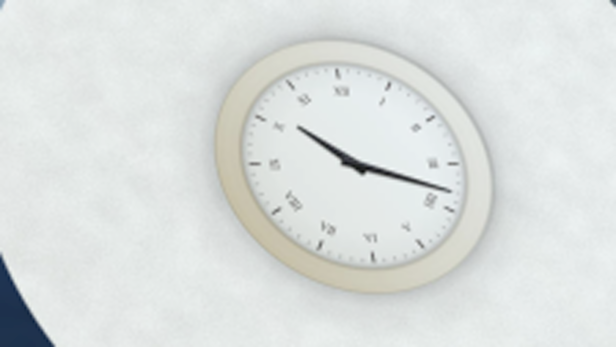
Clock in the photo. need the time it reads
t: 10:18
